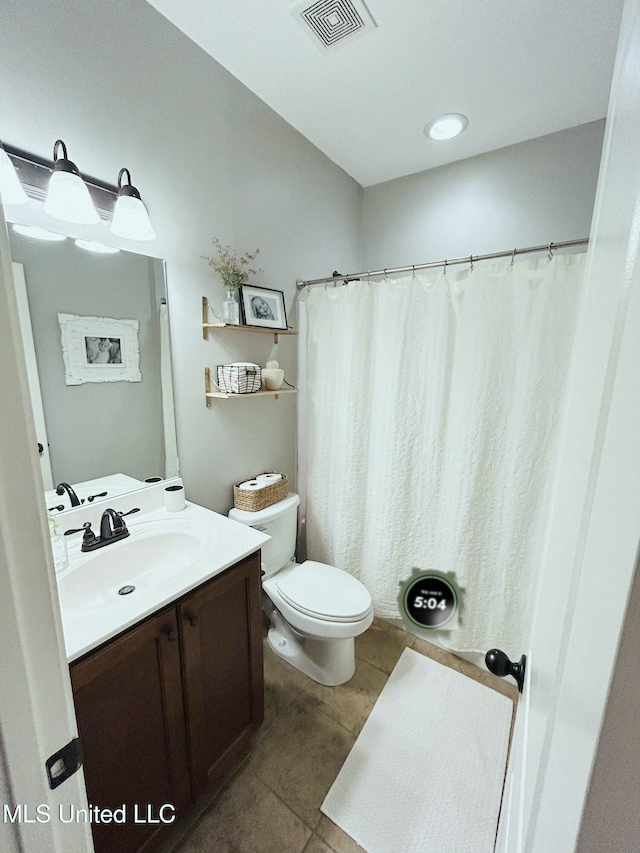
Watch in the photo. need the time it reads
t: 5:04
